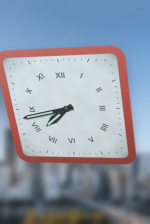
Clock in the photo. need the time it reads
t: 7:43
